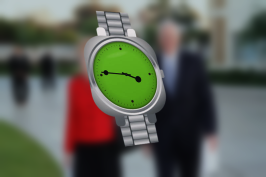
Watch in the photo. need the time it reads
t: 3:46
